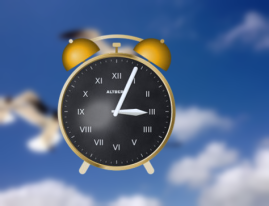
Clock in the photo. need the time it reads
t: 3:04
